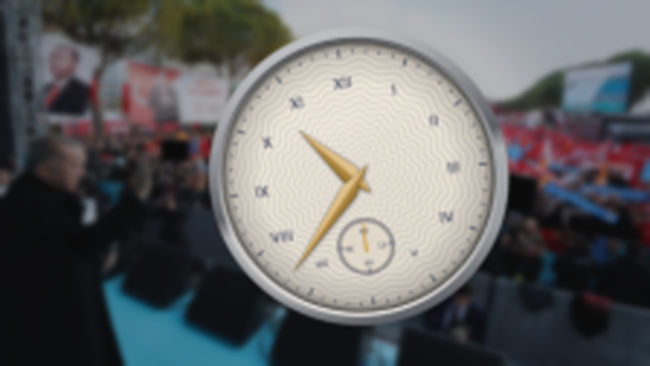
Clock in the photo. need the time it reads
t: 10:37
